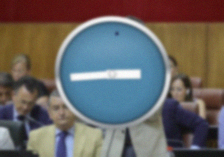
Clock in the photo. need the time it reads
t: 2:43
